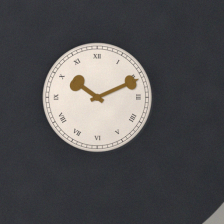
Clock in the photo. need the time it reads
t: 10:11
